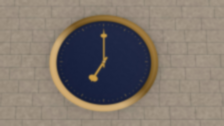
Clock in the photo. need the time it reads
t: 7:00
